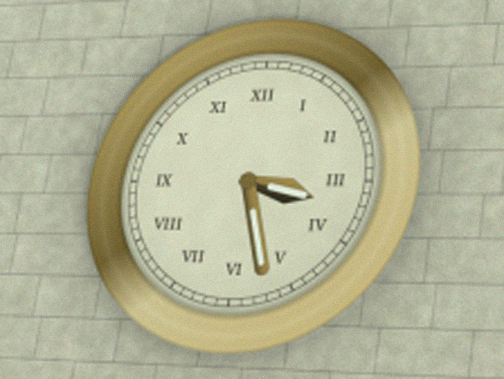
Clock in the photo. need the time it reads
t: 3:27
